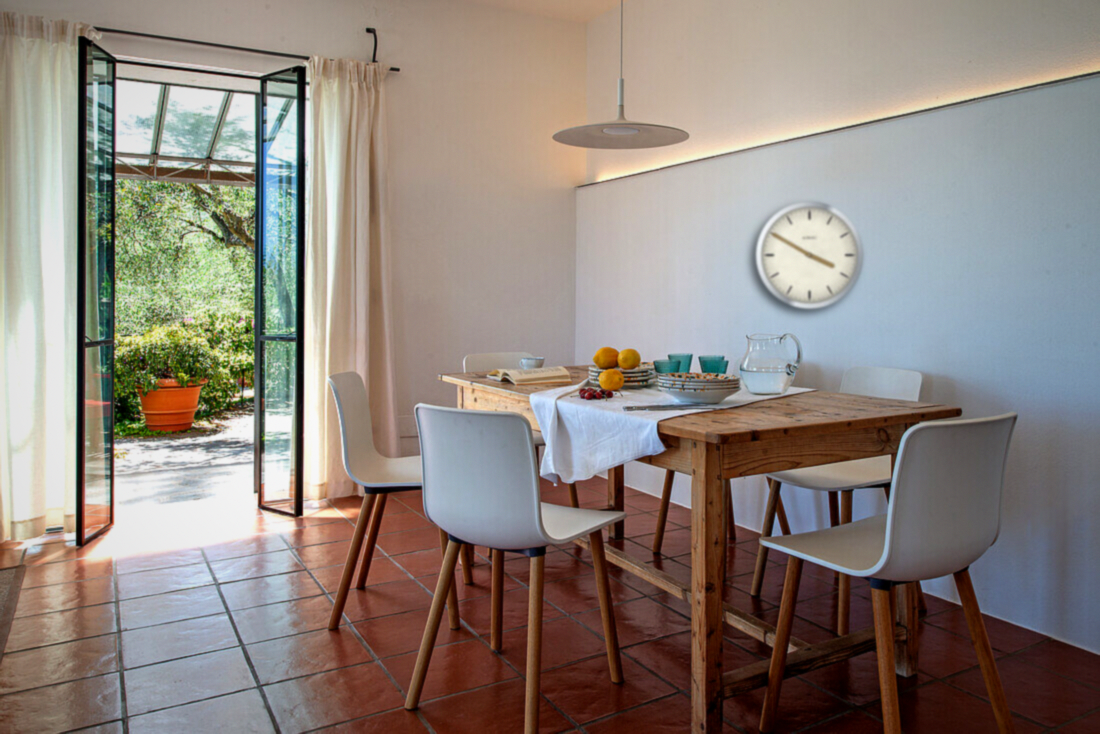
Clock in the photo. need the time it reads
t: 3:50
